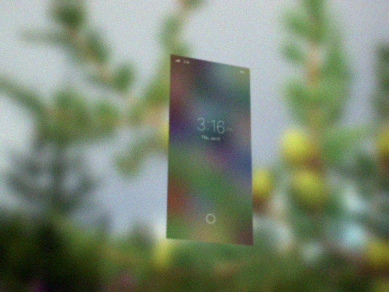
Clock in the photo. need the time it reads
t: 3:16
